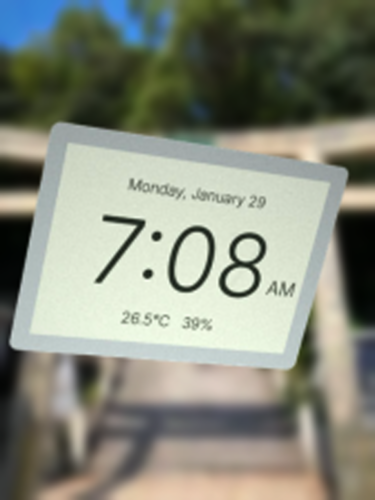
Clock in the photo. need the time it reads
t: 7:08
